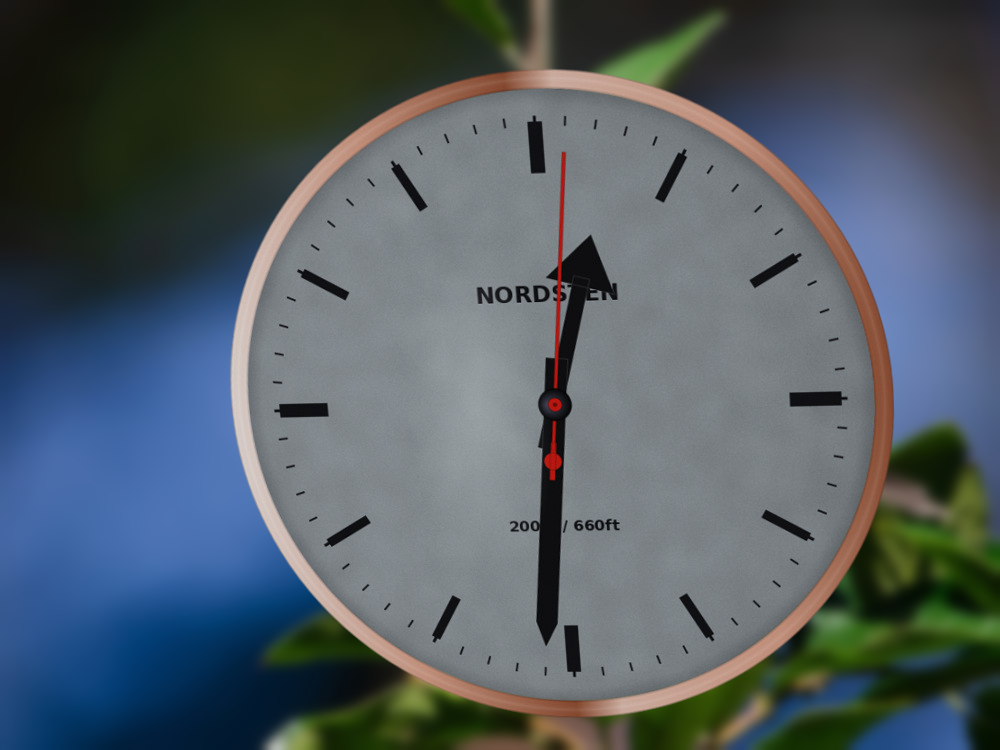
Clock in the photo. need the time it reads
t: 12:31:01
